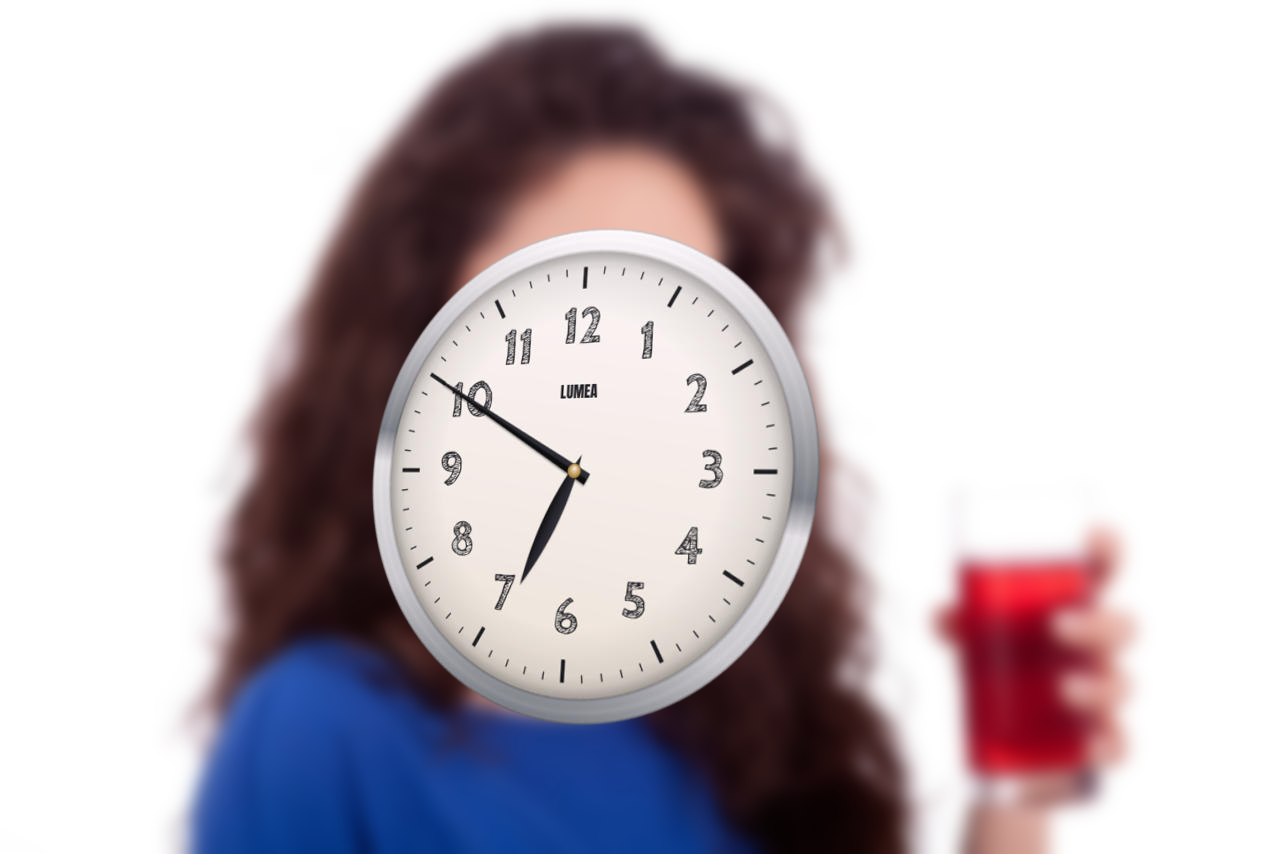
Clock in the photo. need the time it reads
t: 6:50
